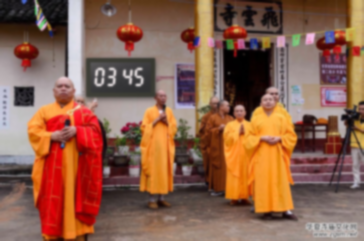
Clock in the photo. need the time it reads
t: 3:45
